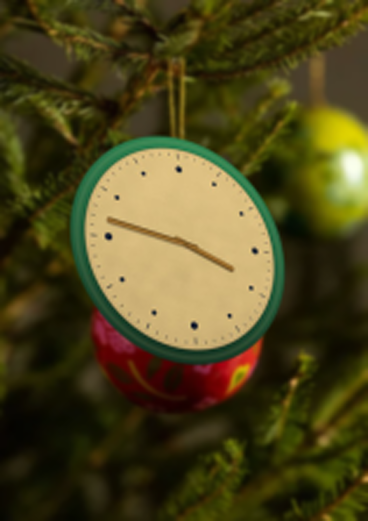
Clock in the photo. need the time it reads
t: 3:47
